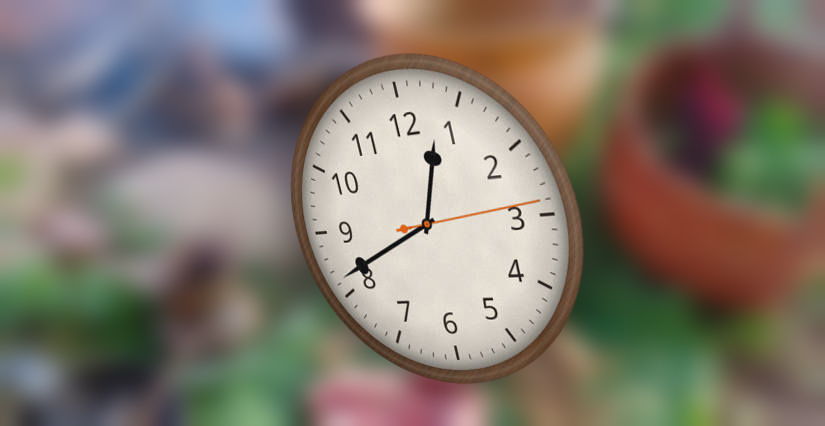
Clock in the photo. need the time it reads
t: 12:41:14
